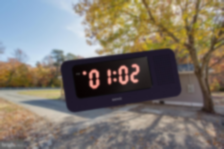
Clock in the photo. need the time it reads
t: 1:02
